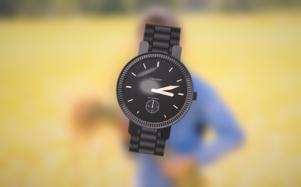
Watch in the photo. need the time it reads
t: 3:12
